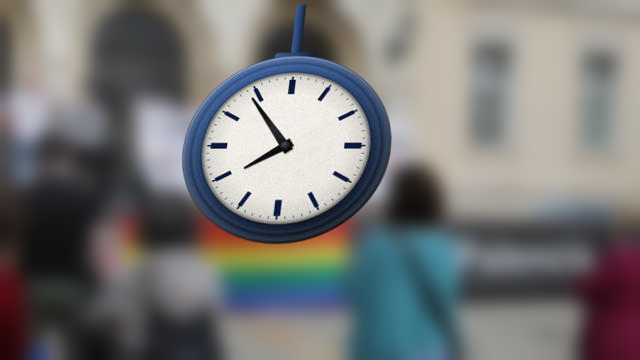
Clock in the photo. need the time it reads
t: 7:54
